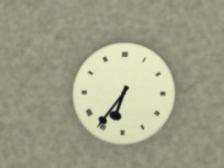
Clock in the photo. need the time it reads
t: 6:36
